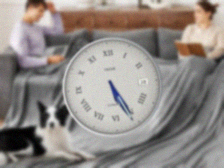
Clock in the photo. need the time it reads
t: 5:26
